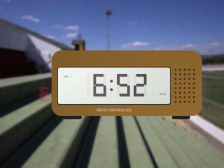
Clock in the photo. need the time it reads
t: 6:52
